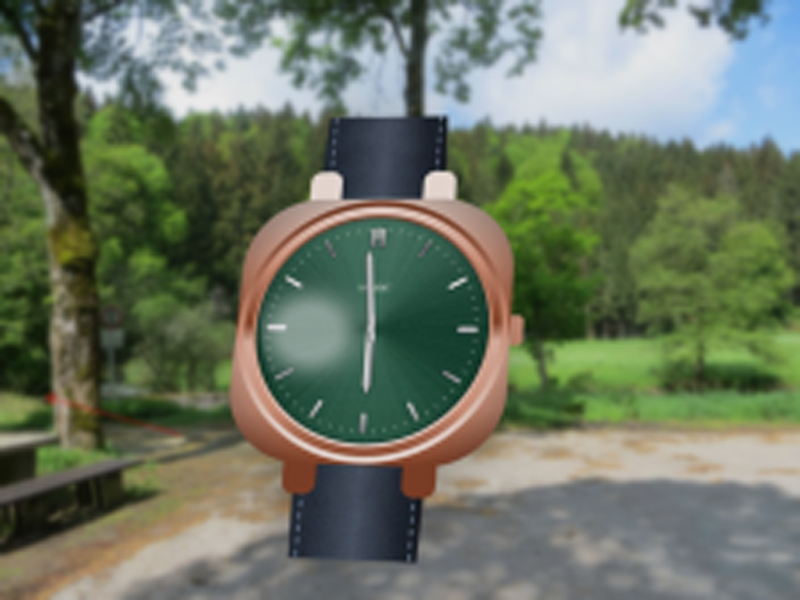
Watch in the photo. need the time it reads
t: 5:59
